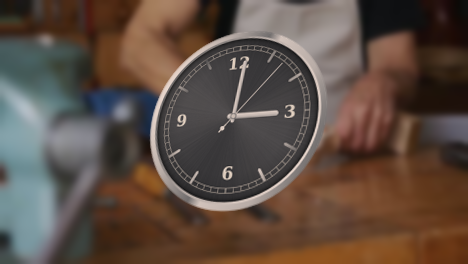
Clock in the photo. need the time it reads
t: 3:01:07
